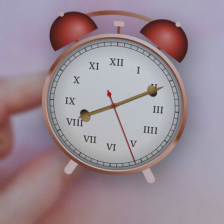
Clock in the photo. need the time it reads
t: 8:10:26
